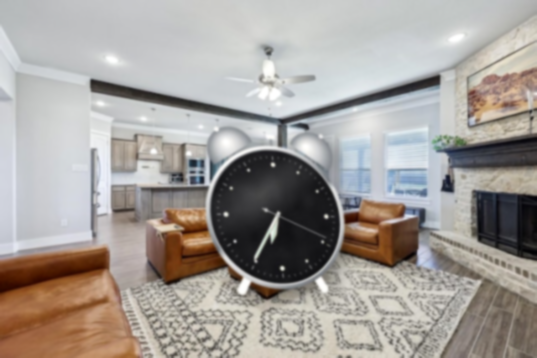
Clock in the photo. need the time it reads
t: 6:35:19
